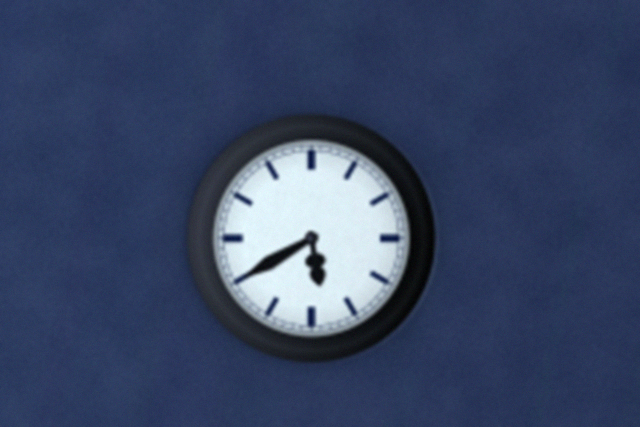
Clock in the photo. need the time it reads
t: 5:40
